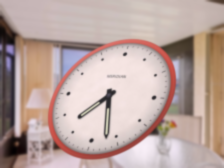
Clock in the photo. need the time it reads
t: 7:27
